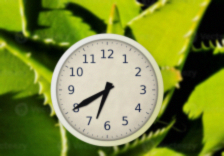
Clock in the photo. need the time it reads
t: 6:40
